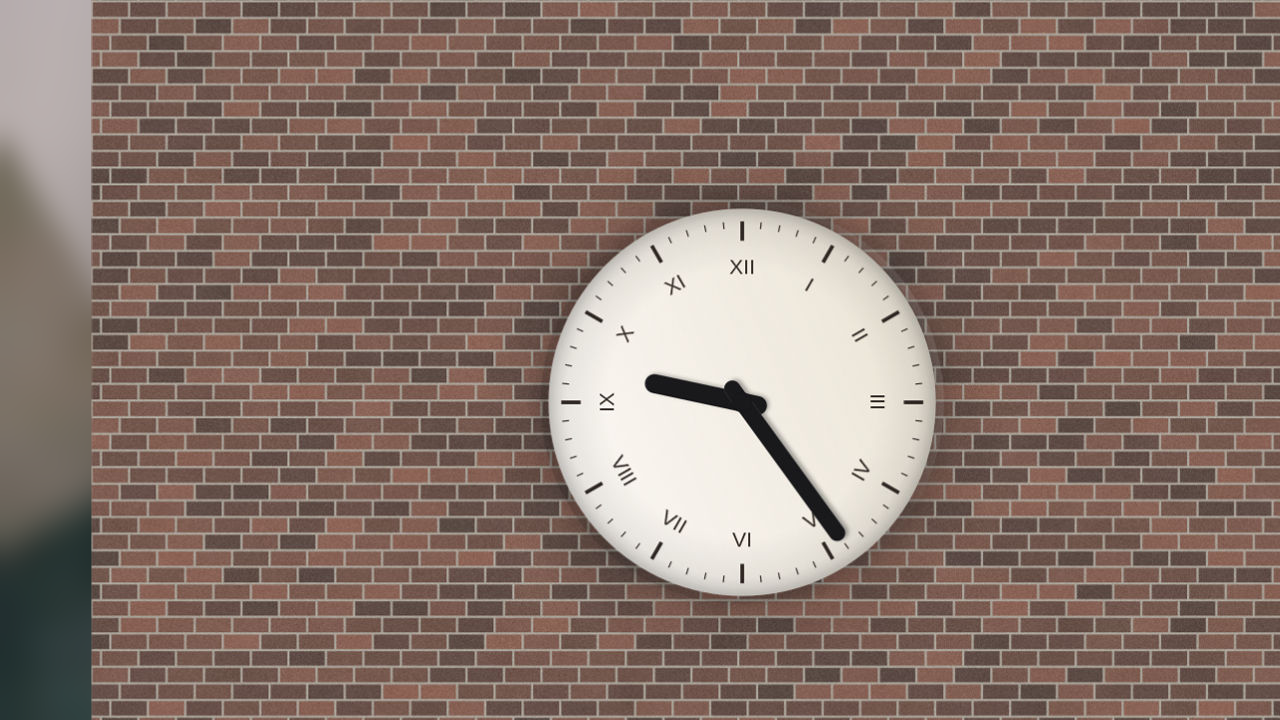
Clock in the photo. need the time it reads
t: 9:24
